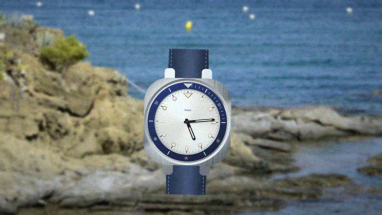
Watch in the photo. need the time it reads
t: 5:14
